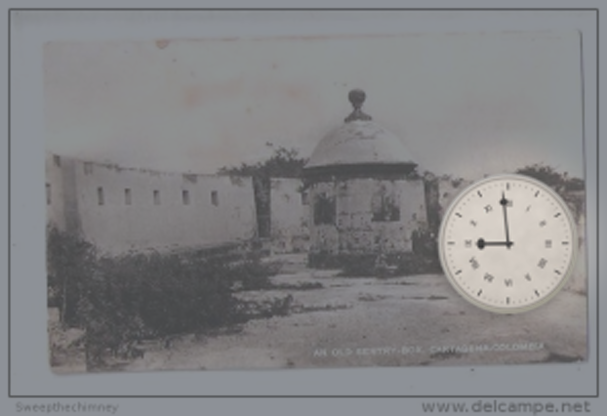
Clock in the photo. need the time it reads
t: 8:59
